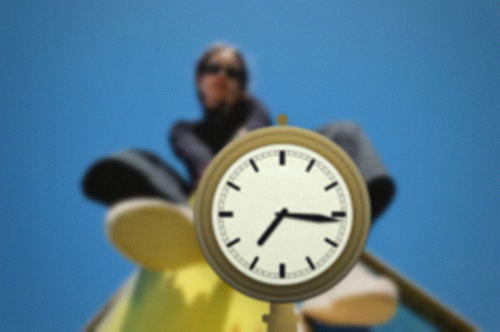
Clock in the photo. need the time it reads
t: 7:16
